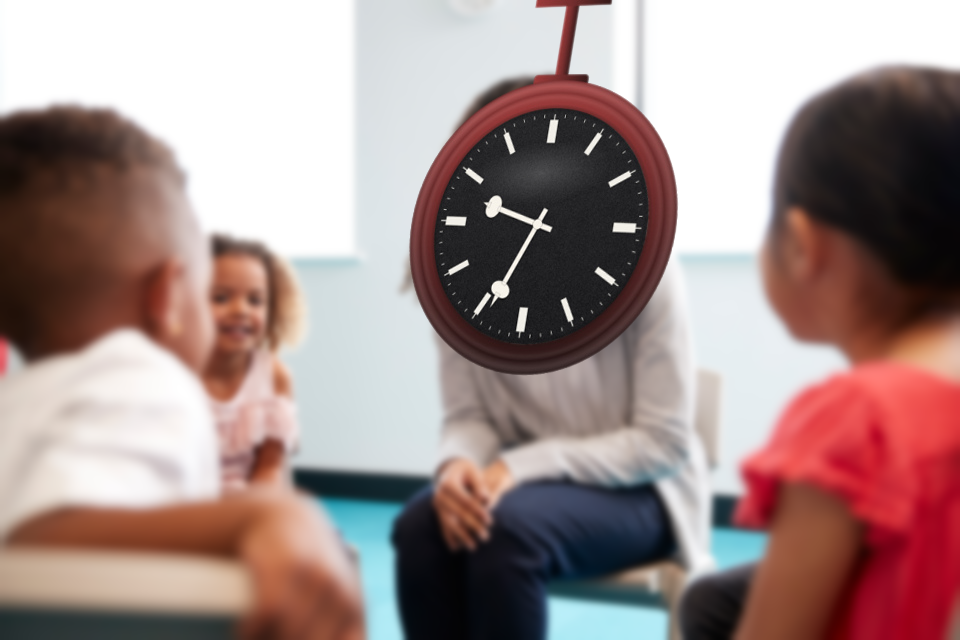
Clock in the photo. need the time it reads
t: 9:34
